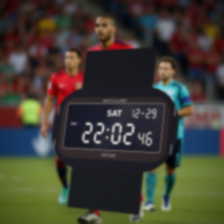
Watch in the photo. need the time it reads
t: 22:02:46
